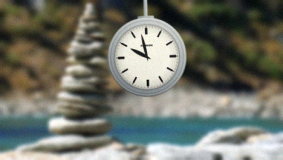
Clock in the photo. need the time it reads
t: 9:58
